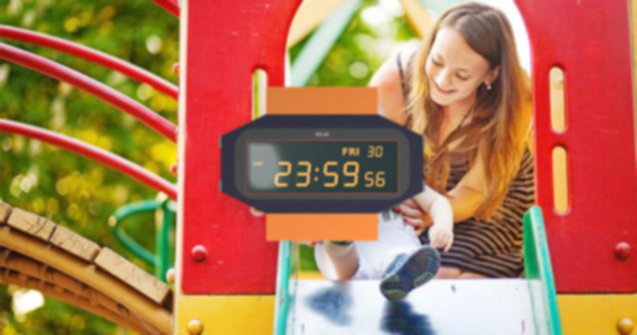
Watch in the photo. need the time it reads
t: 23:59:56
